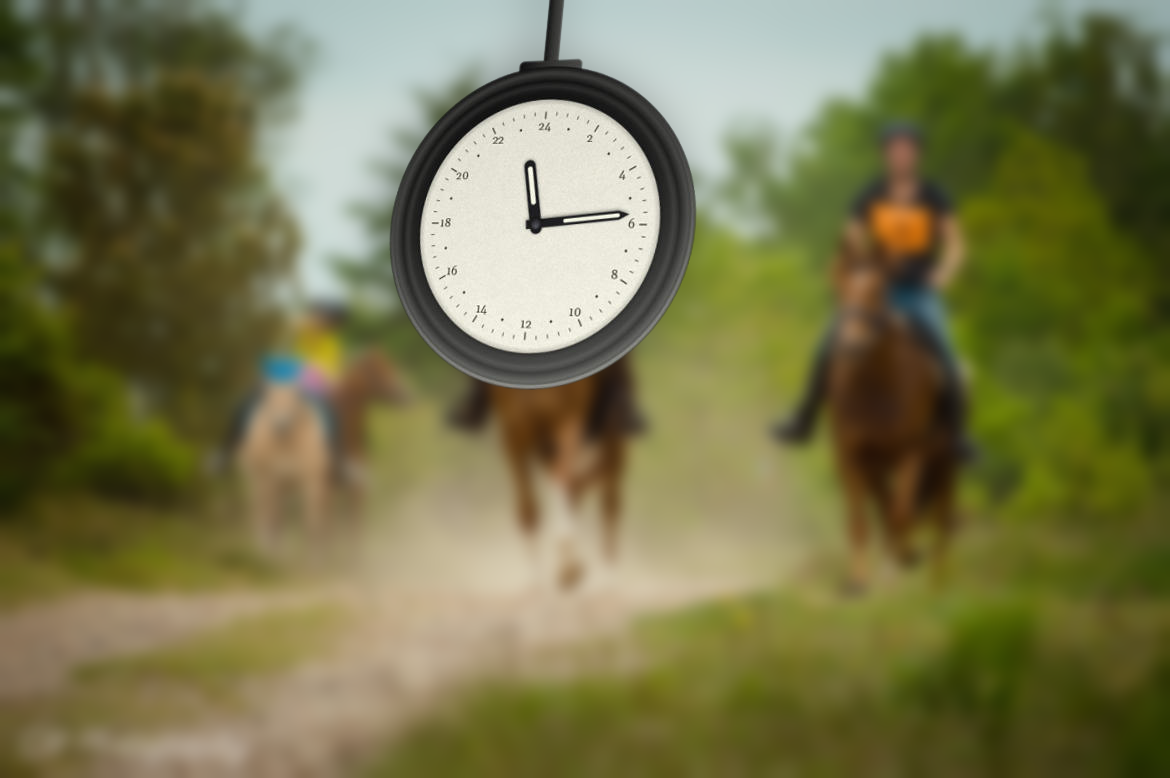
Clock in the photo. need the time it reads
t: 23:14
